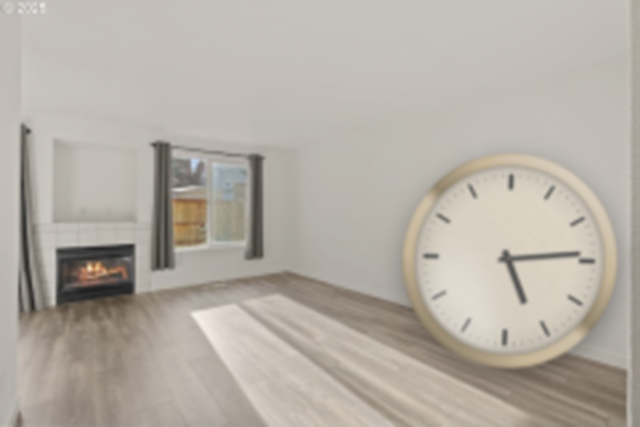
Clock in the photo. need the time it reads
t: 5:14
